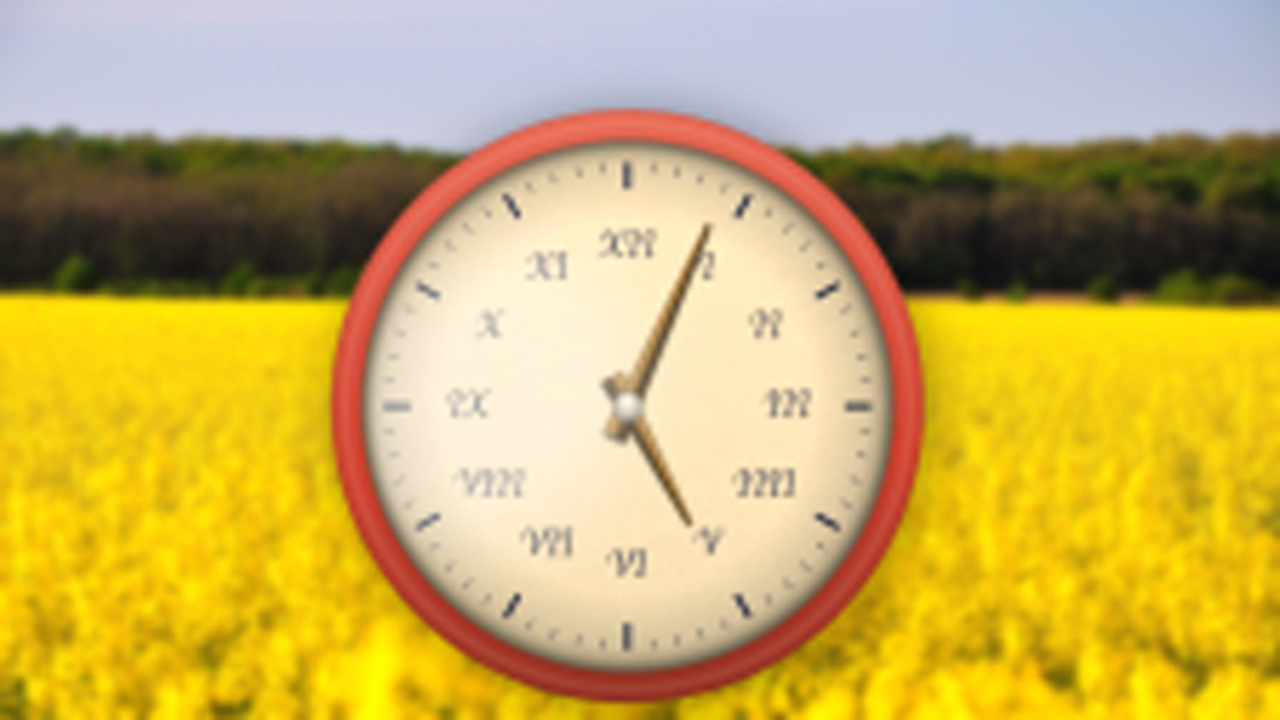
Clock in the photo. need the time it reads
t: 5:04
